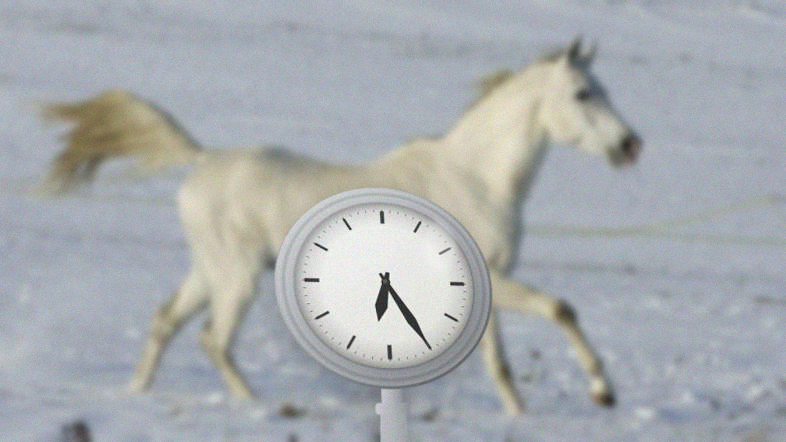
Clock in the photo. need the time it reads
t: 6:25
